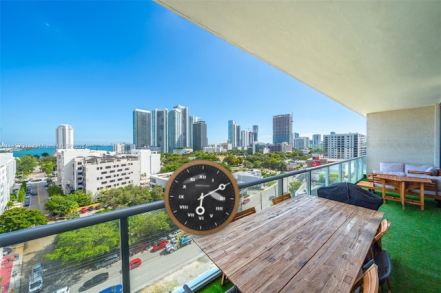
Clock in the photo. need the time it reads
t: 6:10
